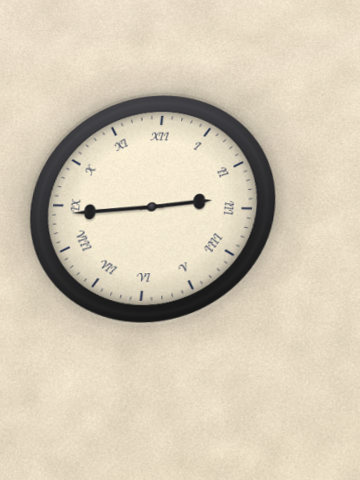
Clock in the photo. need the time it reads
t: 2:44
